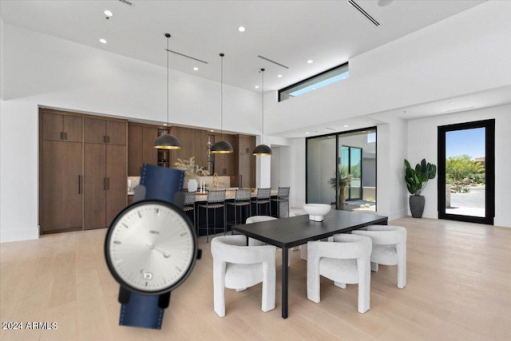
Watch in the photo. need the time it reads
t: 3:32
